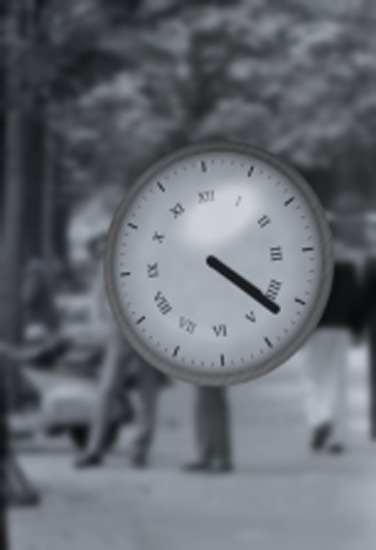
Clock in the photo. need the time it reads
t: 4:22
